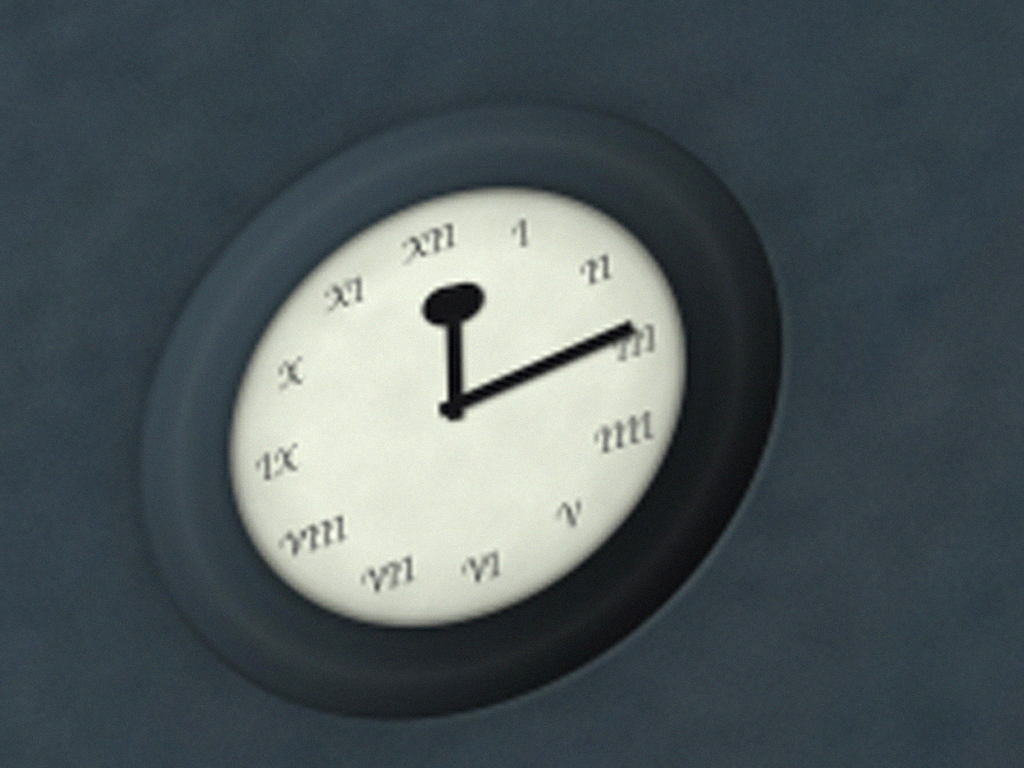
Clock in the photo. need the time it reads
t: 12:14
